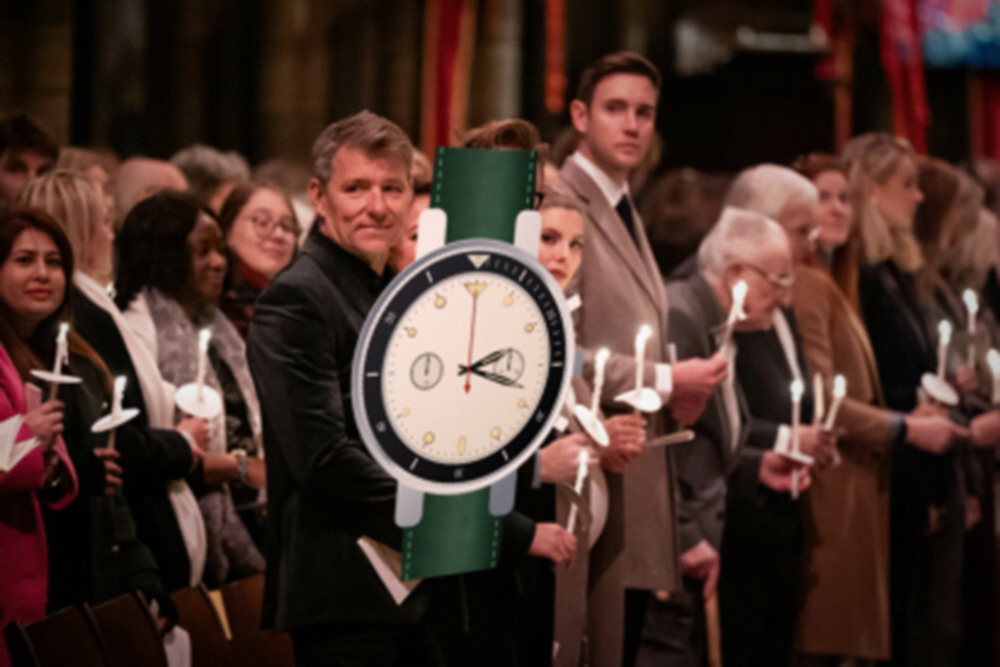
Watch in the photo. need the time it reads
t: 2:18
